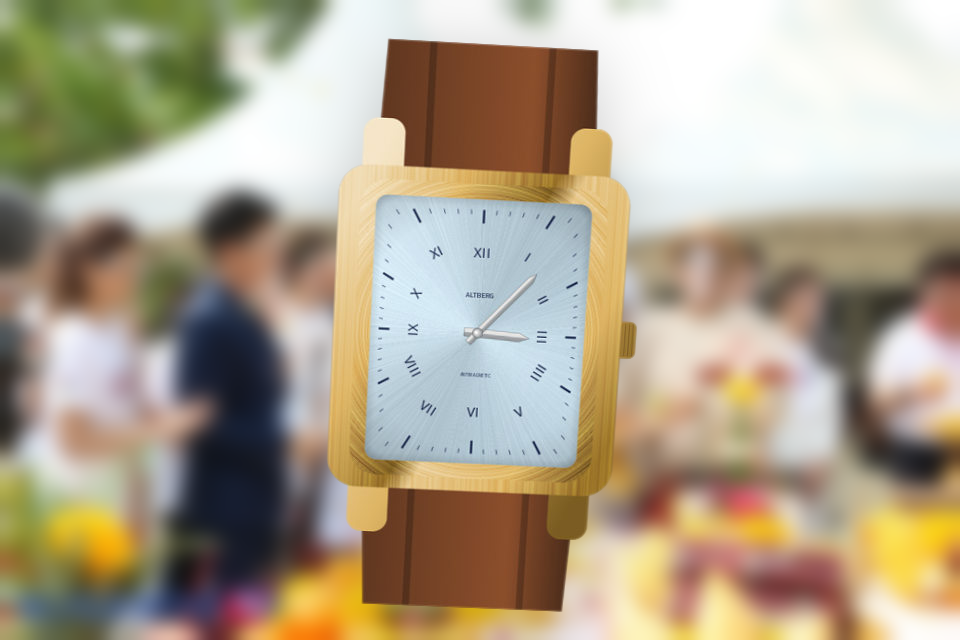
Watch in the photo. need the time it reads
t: 3:07
